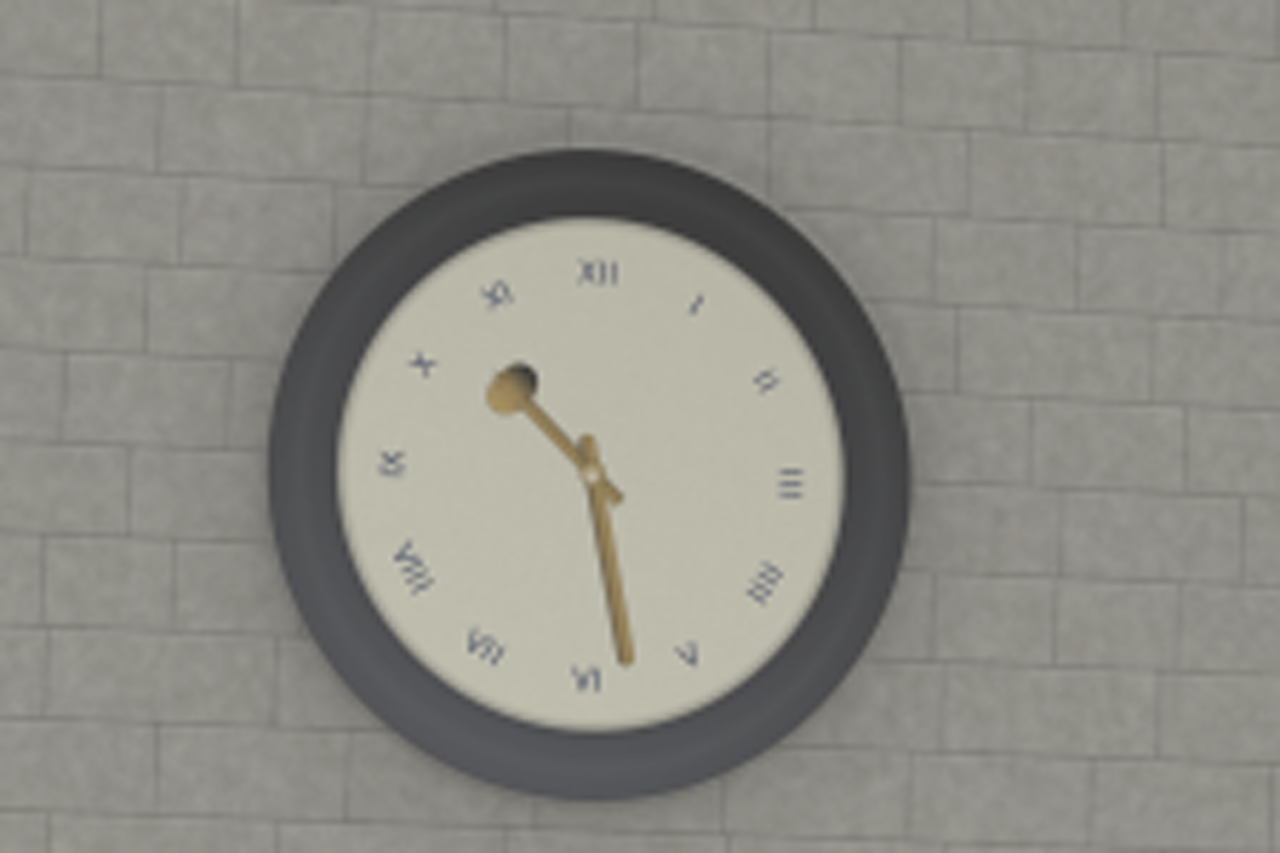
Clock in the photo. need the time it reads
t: 10:28
